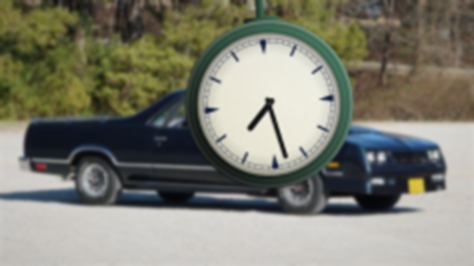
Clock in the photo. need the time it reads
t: 7:28
